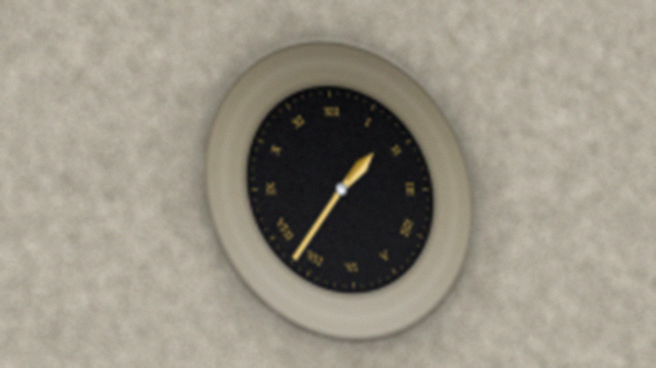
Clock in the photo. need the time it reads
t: 1:37
